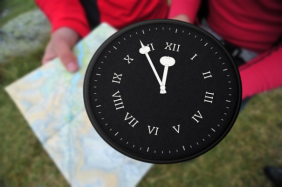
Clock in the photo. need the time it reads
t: 11:54
